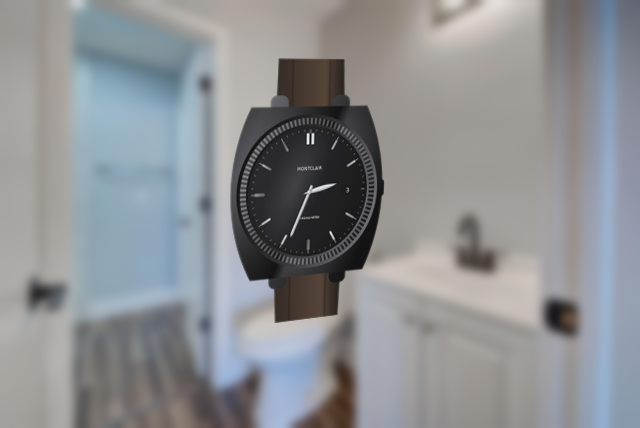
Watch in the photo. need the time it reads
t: 2:34
